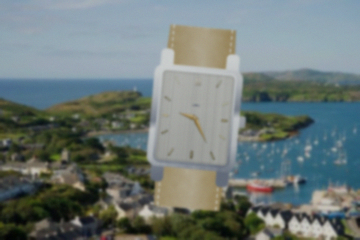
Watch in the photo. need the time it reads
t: 9:25
